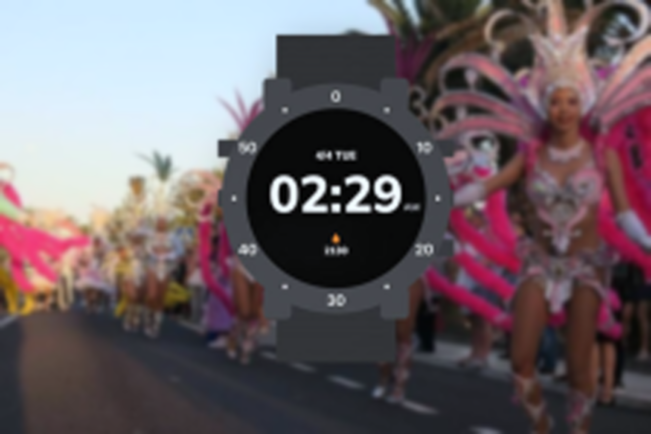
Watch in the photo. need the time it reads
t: 2:29
